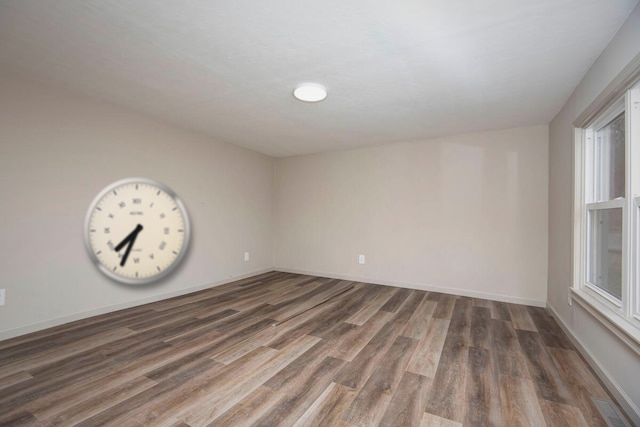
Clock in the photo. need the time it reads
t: 7:34
